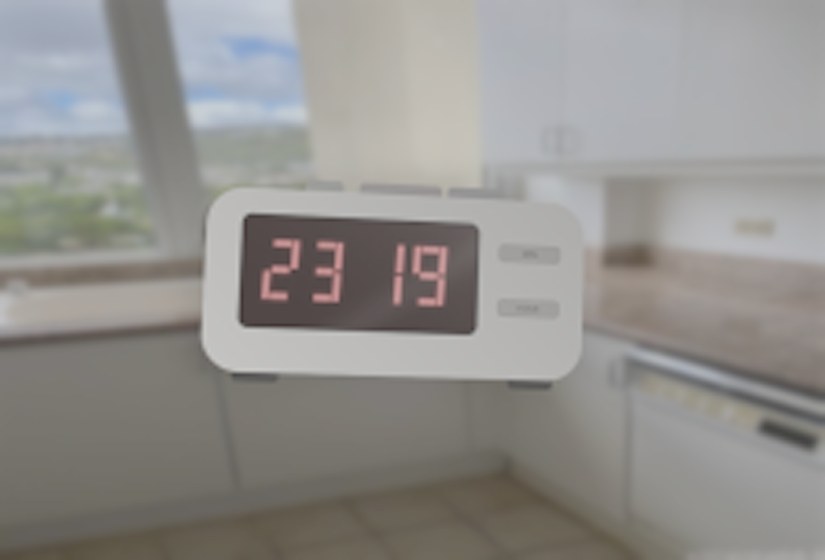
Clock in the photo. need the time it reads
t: 23:19
